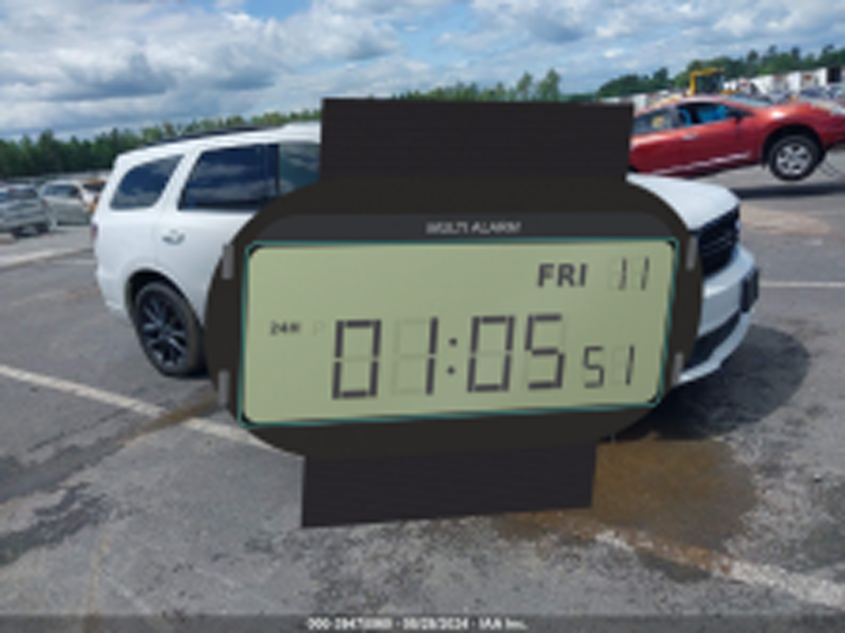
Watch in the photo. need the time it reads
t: 1:05:51
